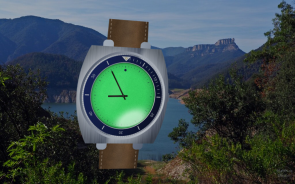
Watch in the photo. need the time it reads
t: 8:55
